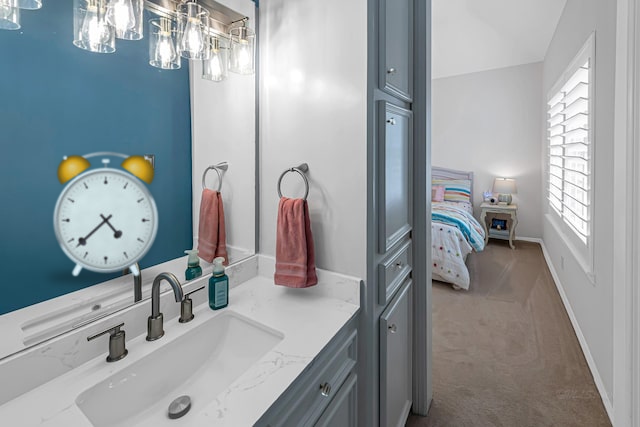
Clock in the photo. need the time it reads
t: 4:38
